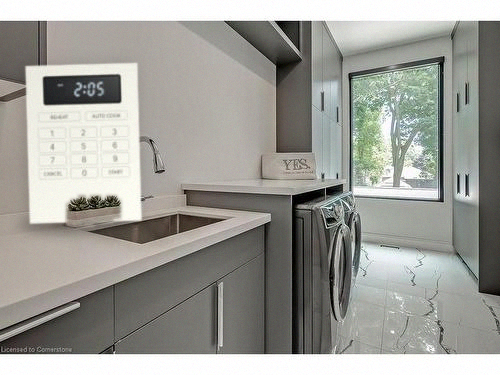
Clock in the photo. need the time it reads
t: 2:05
